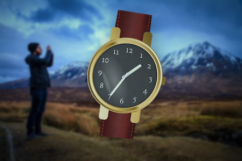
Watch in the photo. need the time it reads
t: 1:35
